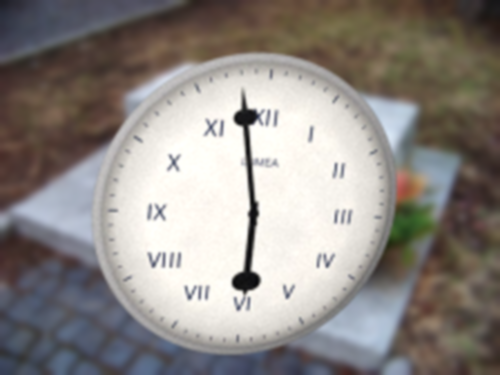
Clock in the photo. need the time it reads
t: 5:58
